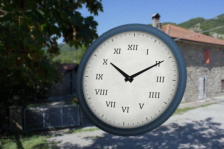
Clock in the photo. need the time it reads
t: 10:10
